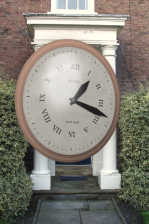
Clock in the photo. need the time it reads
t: 1:18
